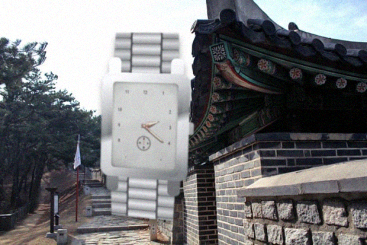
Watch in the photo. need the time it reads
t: 2:21
